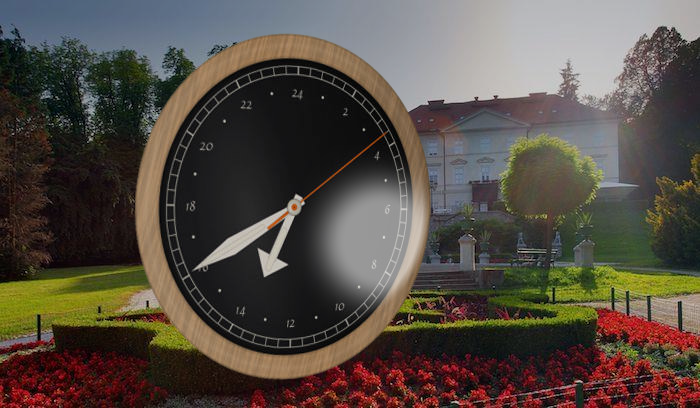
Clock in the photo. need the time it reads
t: 13:40:09
